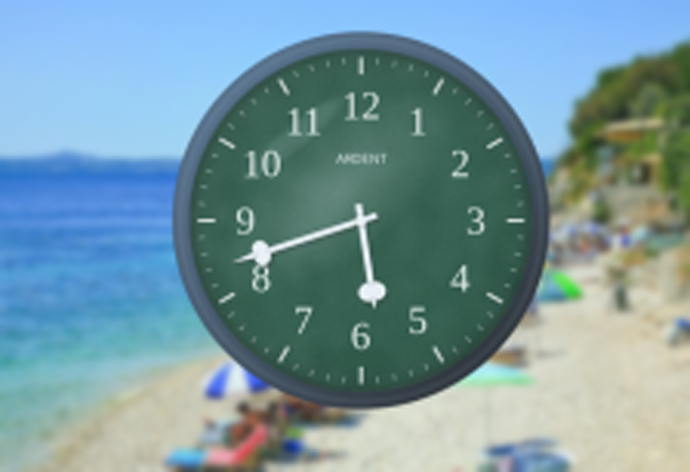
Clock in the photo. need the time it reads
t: 5:42
